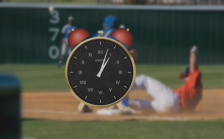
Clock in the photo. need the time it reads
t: 1:03
